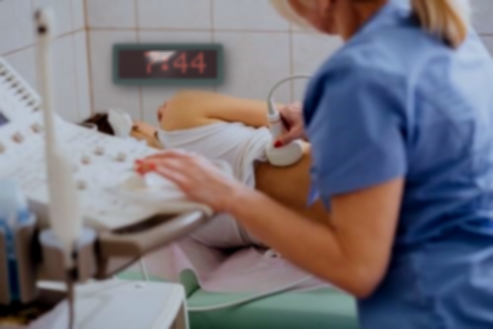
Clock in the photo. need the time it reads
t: 7:44
